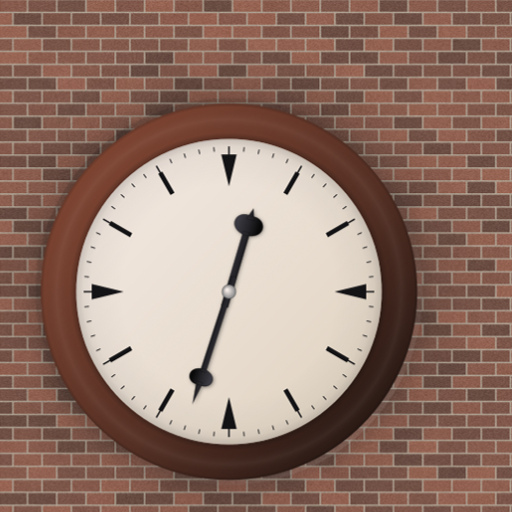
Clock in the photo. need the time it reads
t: 12:33
